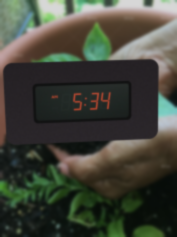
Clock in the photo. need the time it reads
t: 5:34
